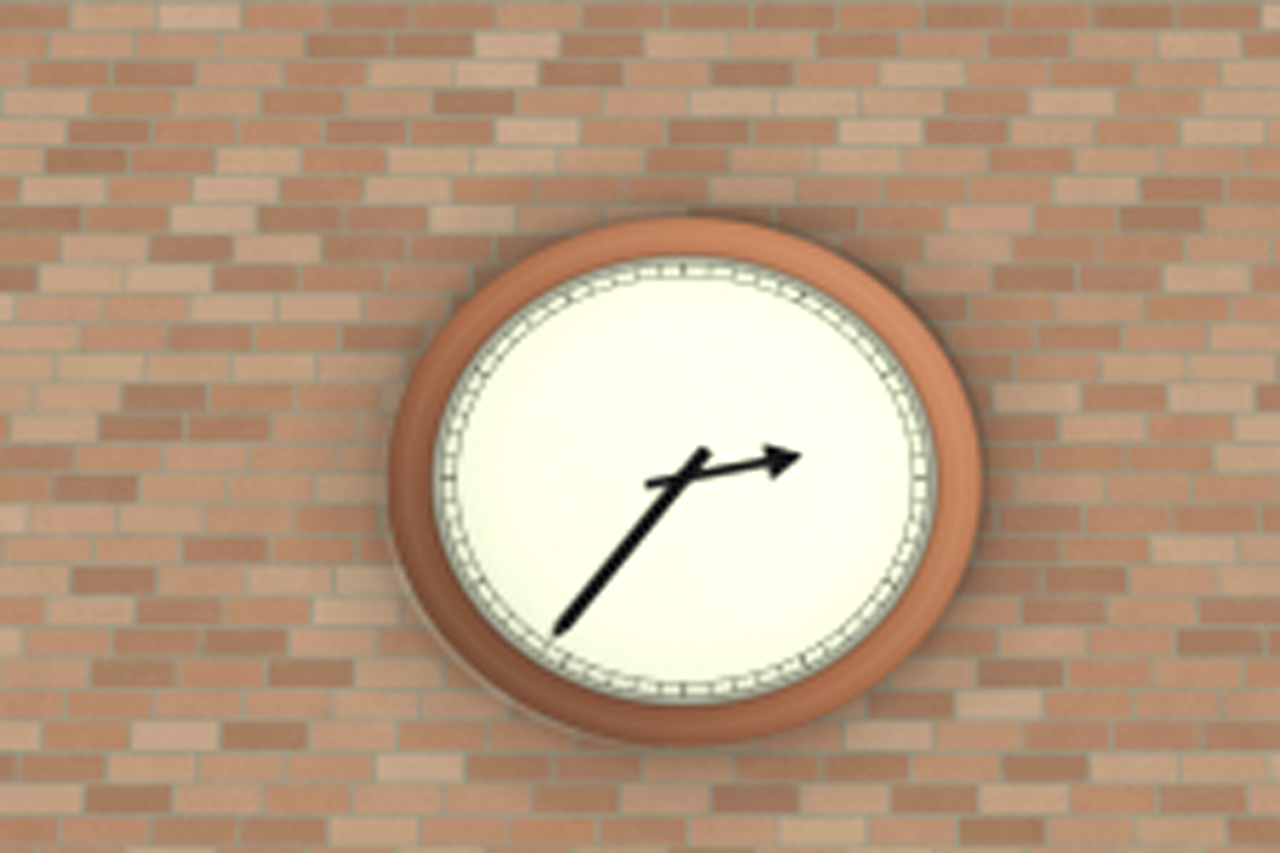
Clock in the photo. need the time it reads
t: 2:36
